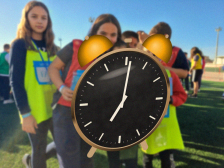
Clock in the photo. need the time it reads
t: 7:01
